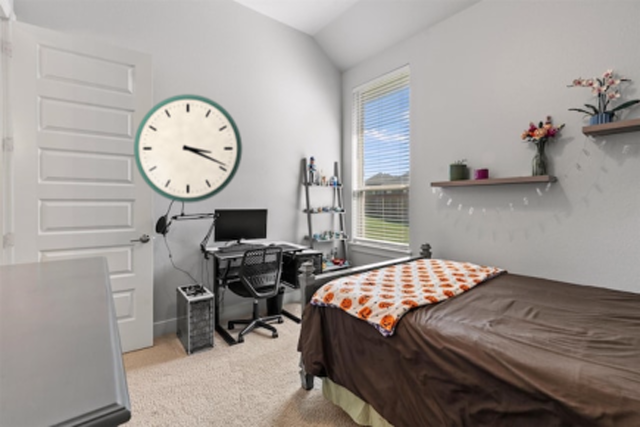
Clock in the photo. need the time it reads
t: 3:19
